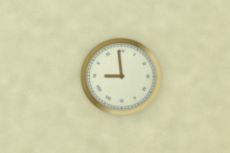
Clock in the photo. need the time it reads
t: 8:59
